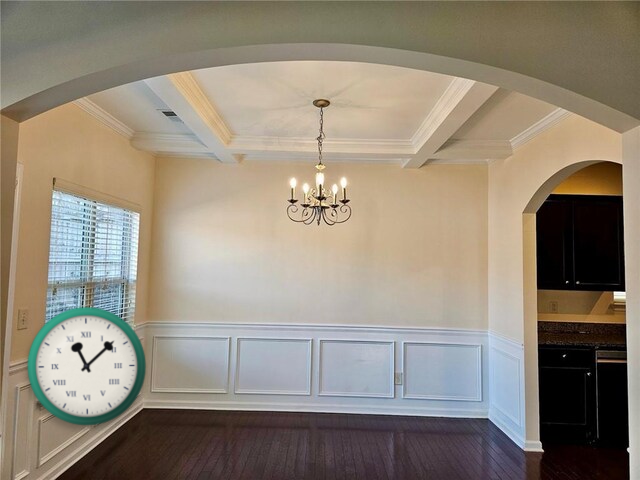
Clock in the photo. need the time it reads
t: 11:08
